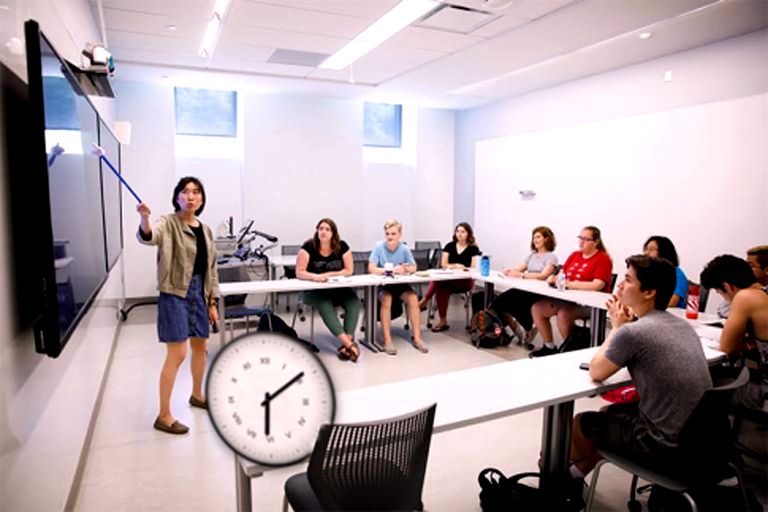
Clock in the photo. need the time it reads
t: 6:09
